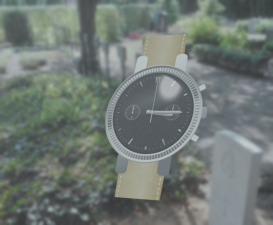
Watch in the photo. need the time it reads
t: 3:15
